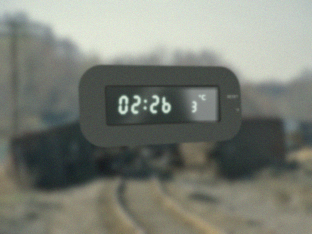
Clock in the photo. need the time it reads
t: 2:26
